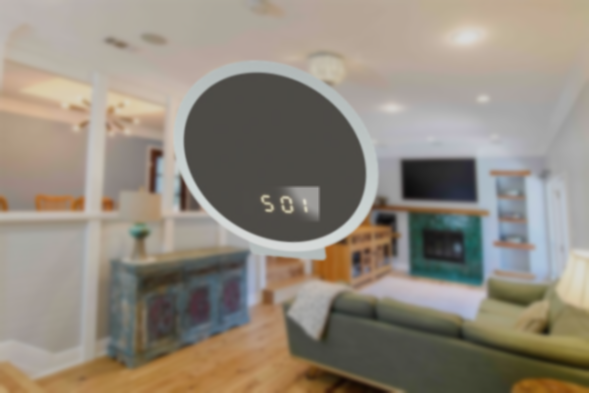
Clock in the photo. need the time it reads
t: 5:01
